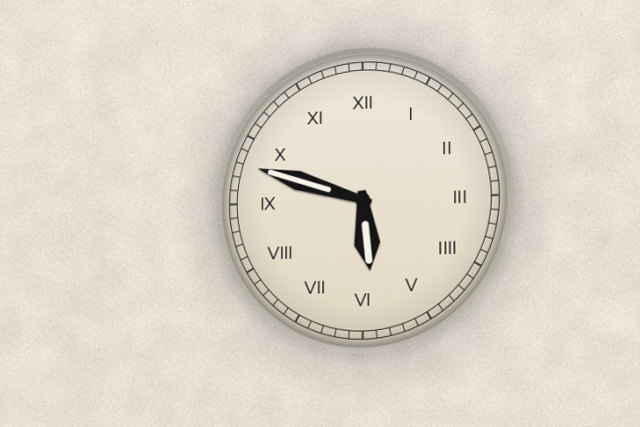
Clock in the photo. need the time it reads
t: 5:48
